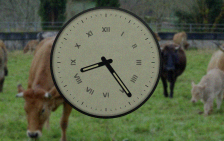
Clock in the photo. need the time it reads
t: 8:24
